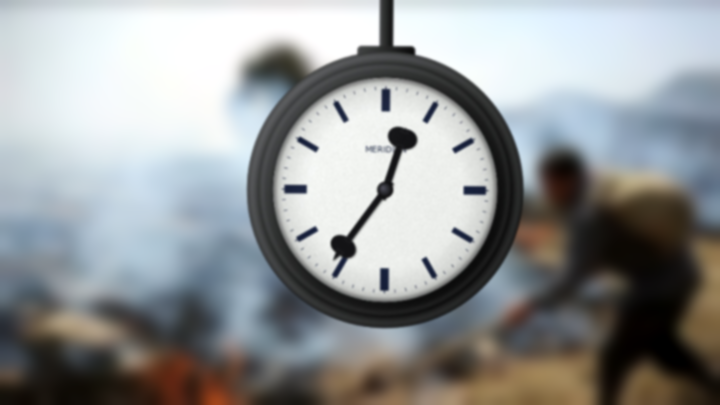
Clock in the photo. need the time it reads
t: 12:36
